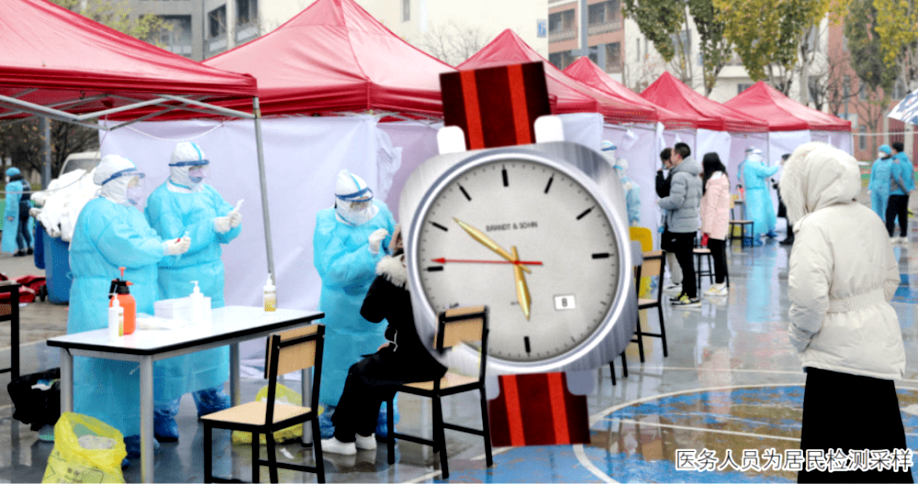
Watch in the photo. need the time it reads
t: 5:51:46
